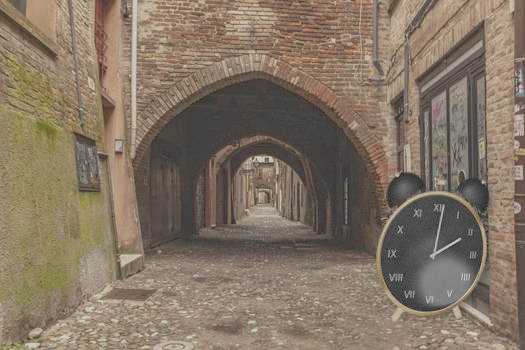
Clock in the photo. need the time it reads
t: 2:01
